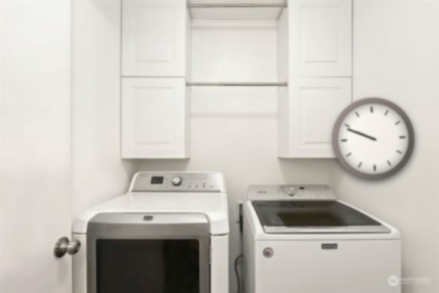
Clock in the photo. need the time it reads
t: 9:49
